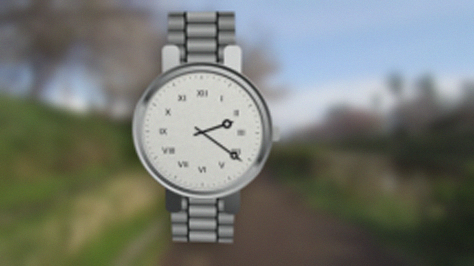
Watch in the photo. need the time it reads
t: 2:21
